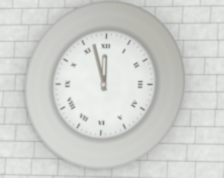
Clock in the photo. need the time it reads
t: 11:57
